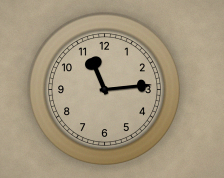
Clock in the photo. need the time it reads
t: 11:14
